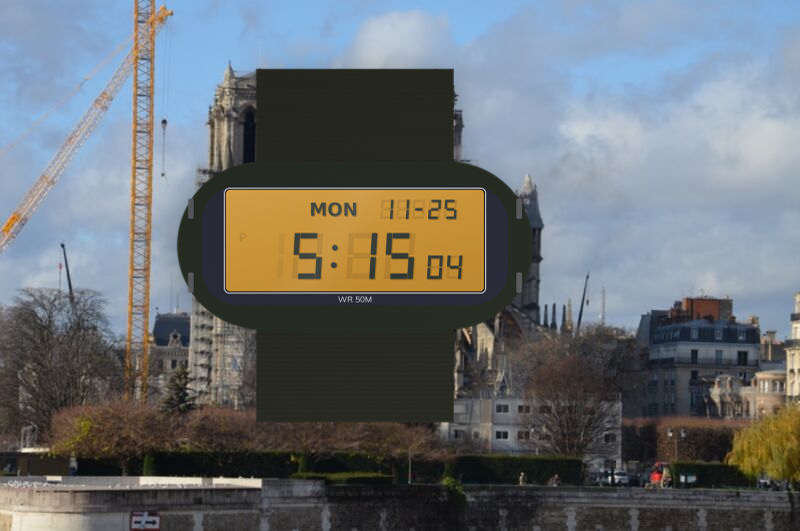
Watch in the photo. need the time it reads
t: 5:15:04
